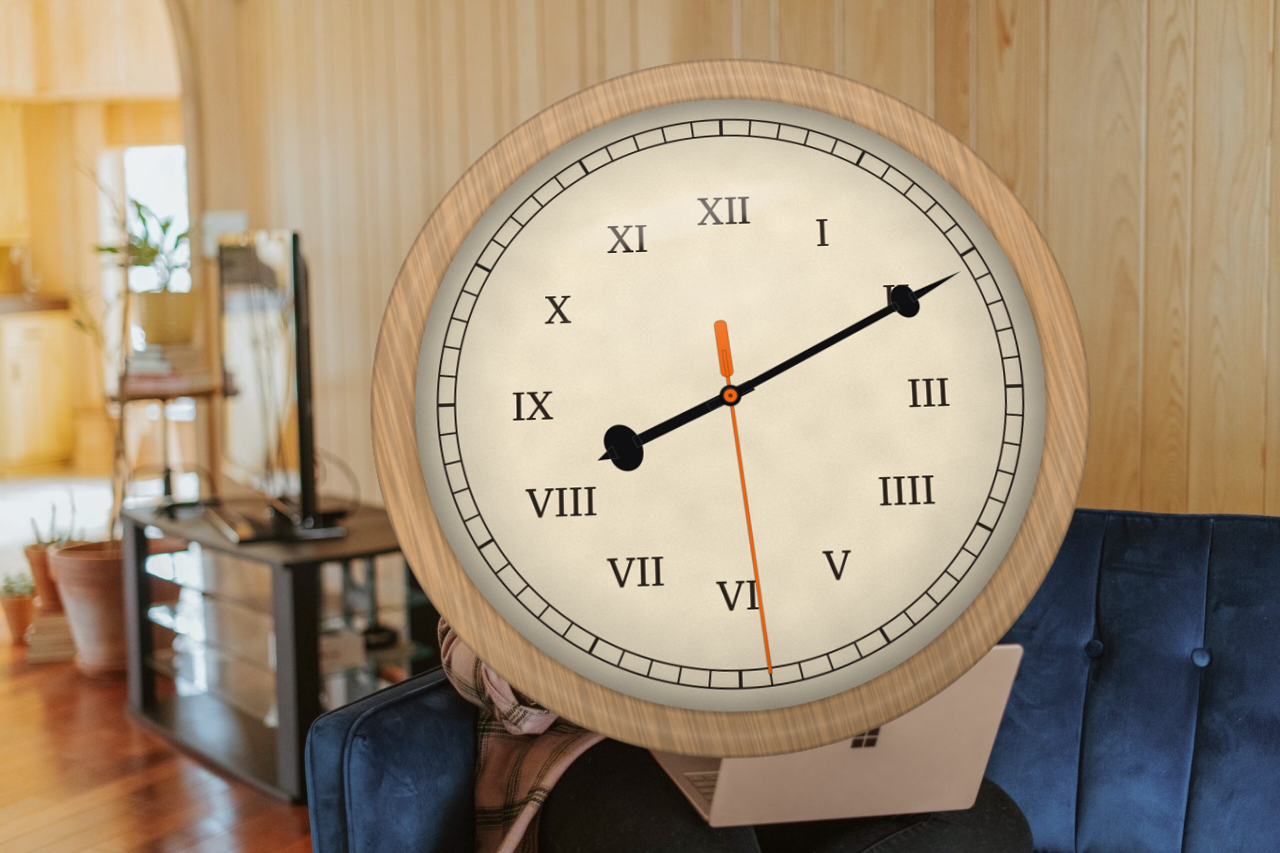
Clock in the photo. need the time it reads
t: 8:10:29
